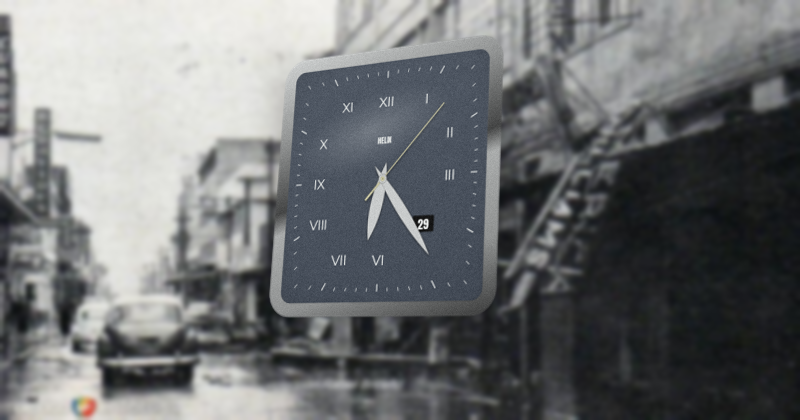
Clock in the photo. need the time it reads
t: 6:24:07
